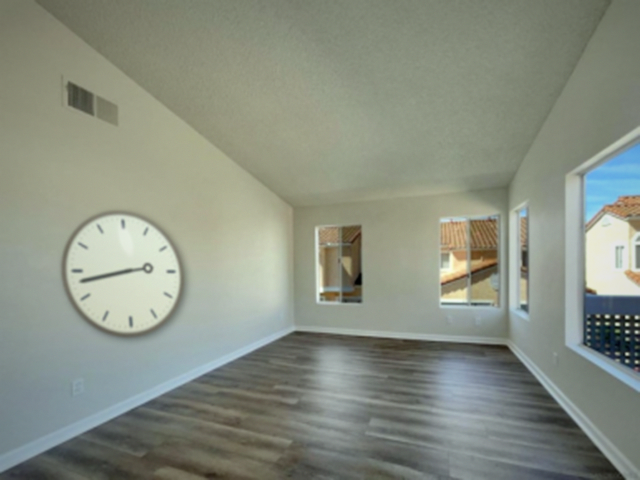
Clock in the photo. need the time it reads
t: 2:43
